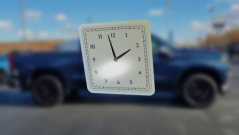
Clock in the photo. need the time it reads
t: 1:58
